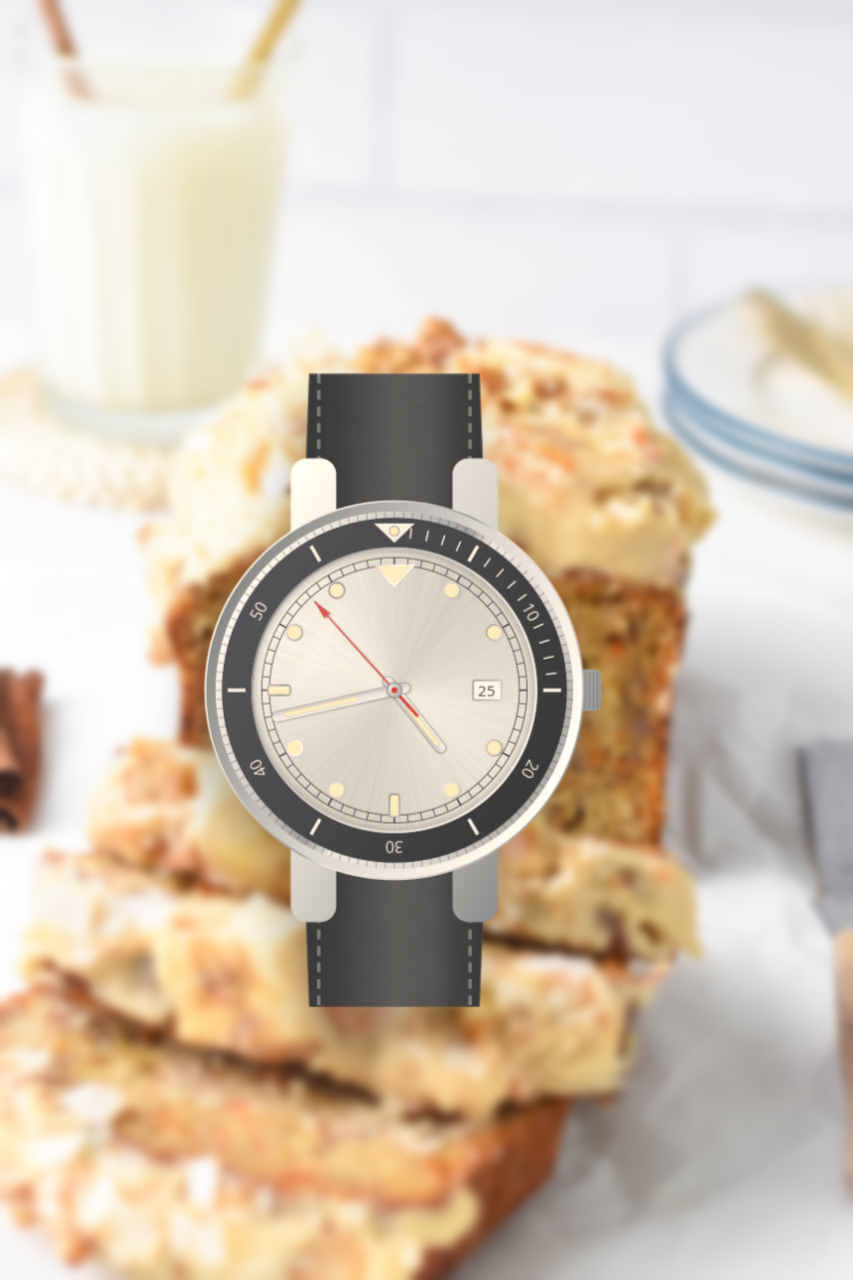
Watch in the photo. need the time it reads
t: 4:42:53
